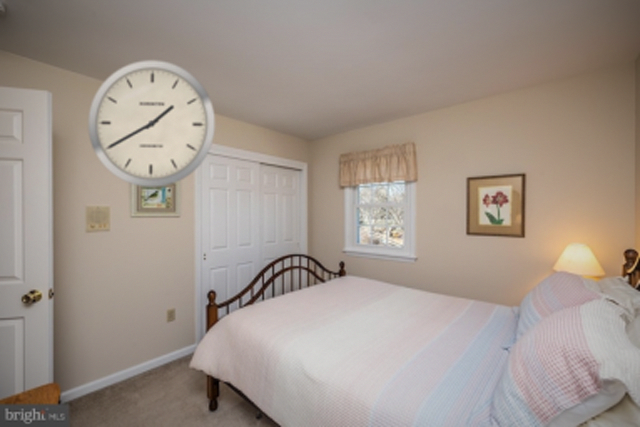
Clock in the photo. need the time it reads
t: 1:40
